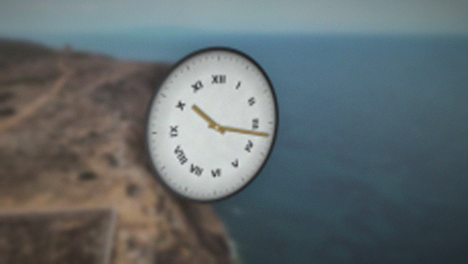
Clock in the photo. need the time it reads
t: 10:17
